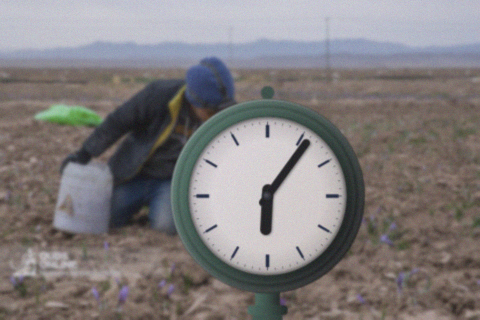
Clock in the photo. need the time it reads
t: 6:06
